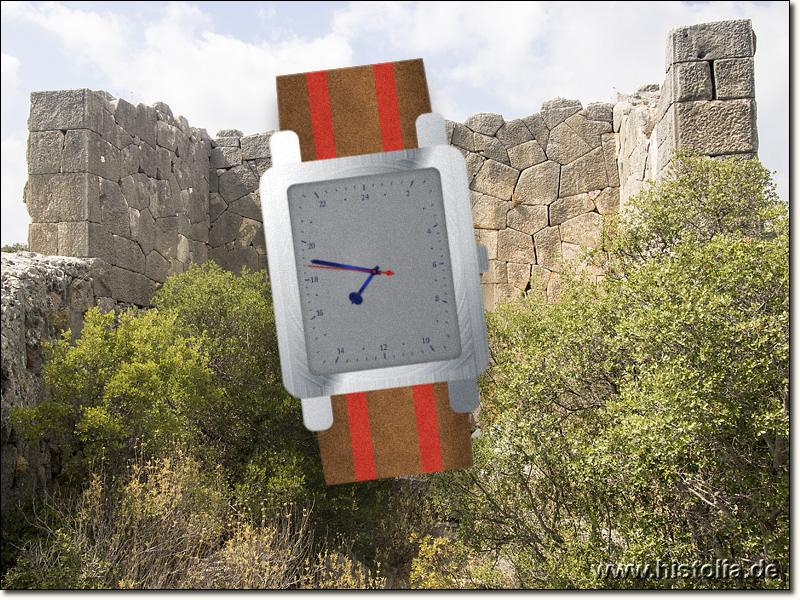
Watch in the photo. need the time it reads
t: 14:47:47
